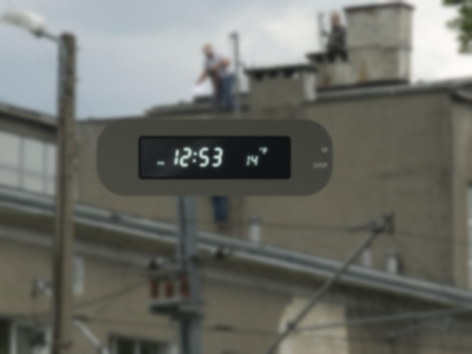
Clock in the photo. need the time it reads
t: 12:53
